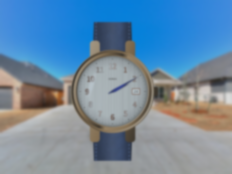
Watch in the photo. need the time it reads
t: 2:10
